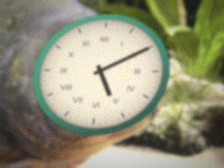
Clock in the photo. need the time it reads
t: 5:10
